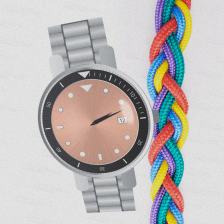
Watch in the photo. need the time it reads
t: 2:12
